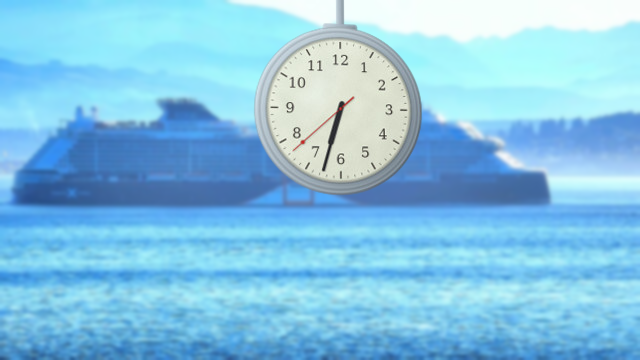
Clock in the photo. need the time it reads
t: 6:32:38
